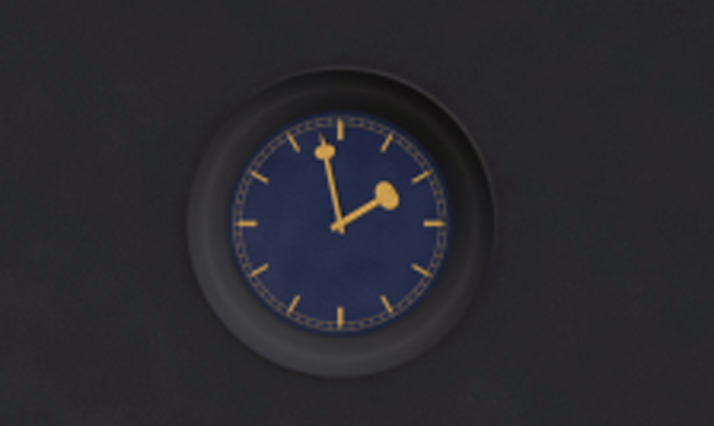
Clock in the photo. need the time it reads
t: 1:58
